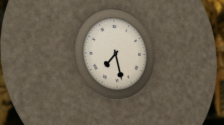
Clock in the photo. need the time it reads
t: 7:28
